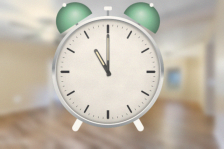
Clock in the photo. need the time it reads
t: 11:00
